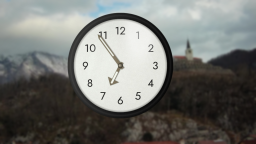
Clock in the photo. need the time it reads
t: 6:54
